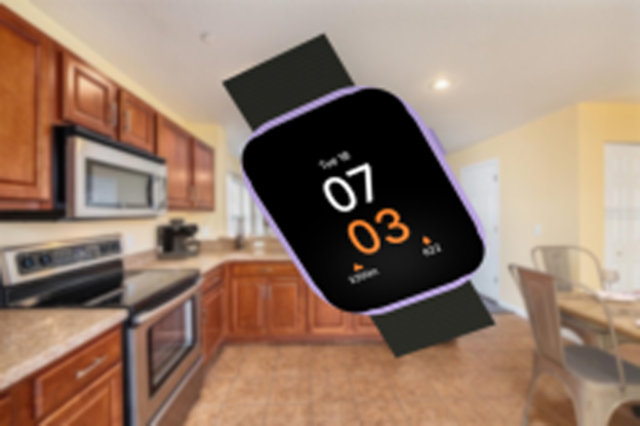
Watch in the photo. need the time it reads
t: 7:03
